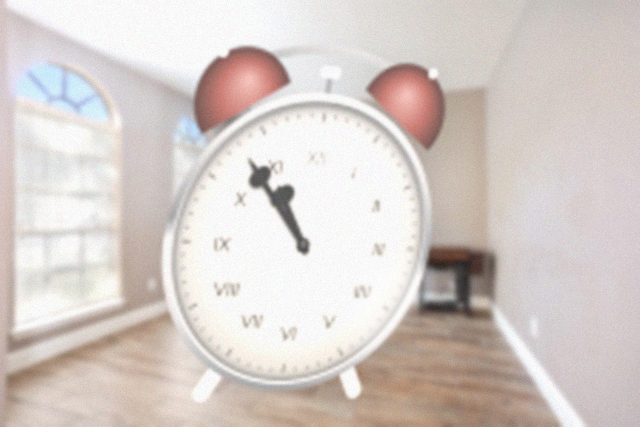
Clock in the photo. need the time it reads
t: 10:53
